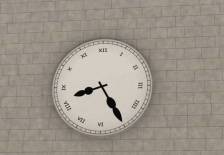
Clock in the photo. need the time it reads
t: 8:25
